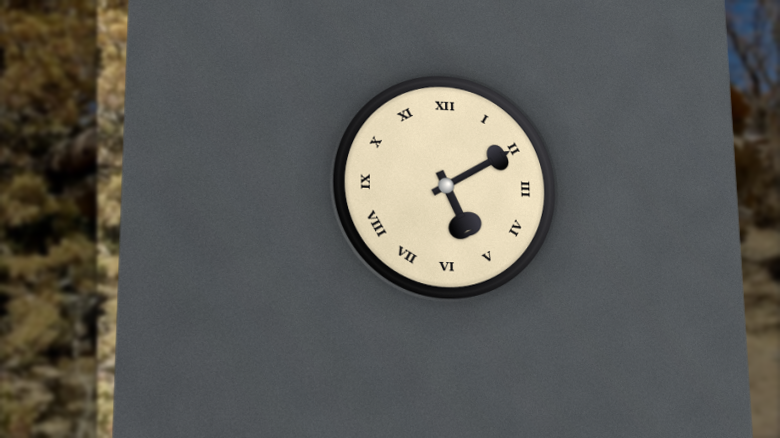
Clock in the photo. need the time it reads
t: 5:10
